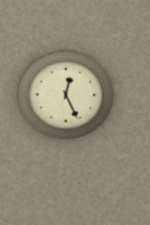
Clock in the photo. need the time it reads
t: 12:26
